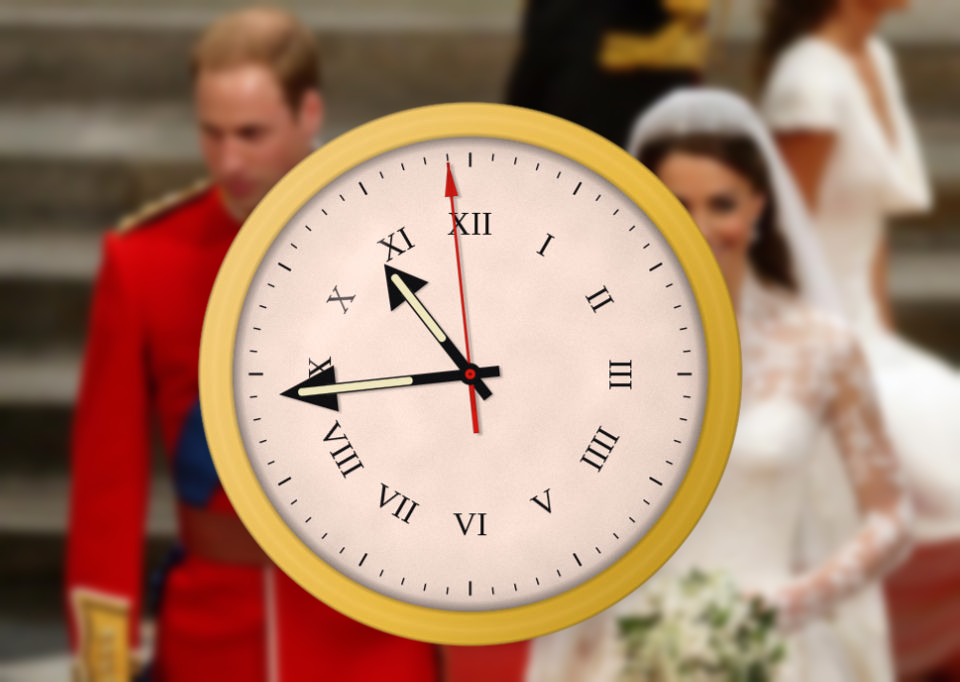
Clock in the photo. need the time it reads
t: 10:43:59
